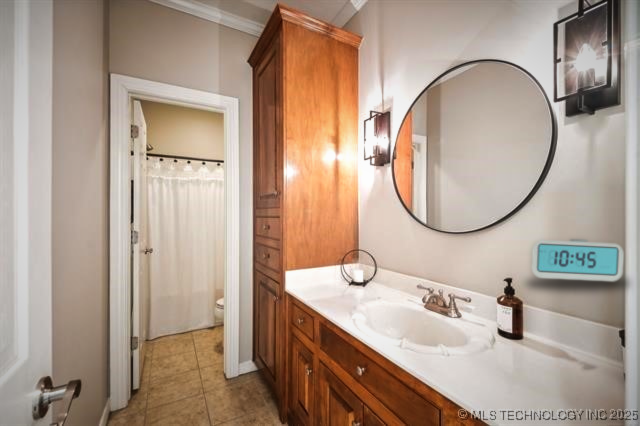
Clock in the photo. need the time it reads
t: 10:45
